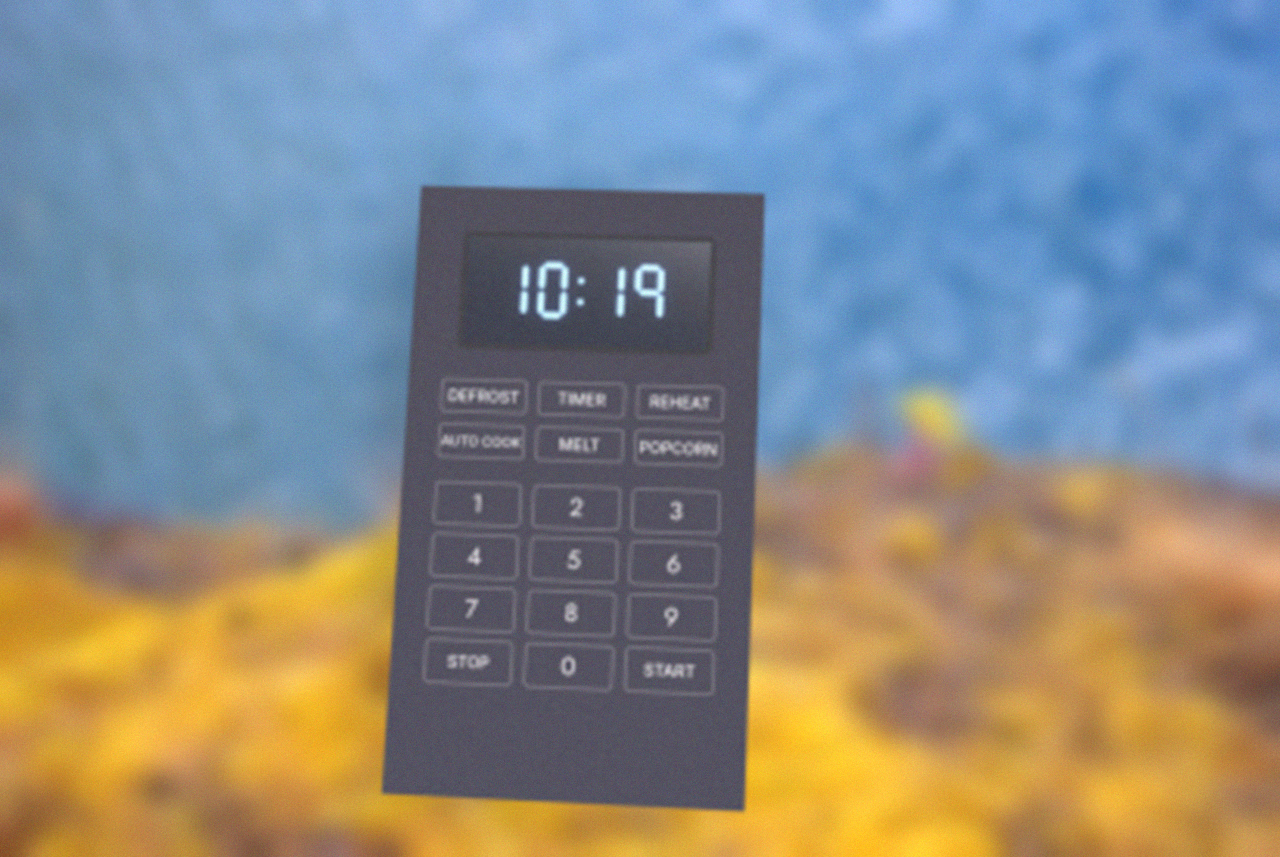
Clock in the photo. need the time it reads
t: 10:19
